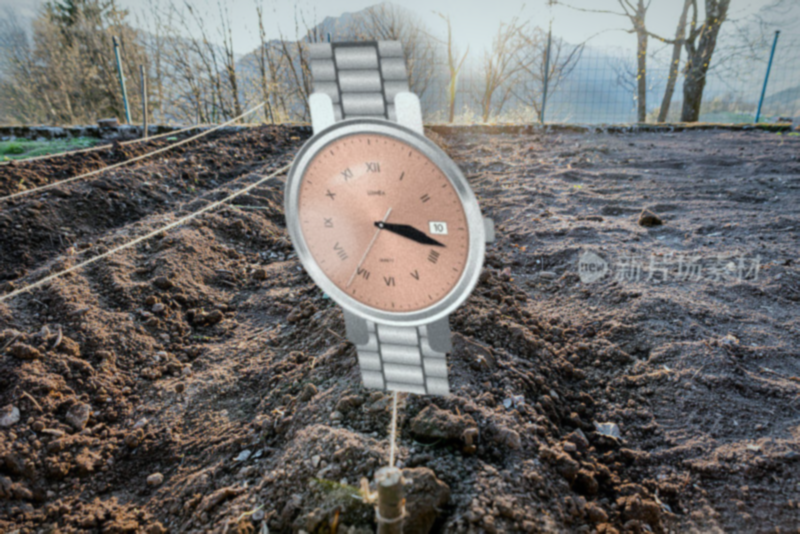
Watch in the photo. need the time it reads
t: 3:17:36
